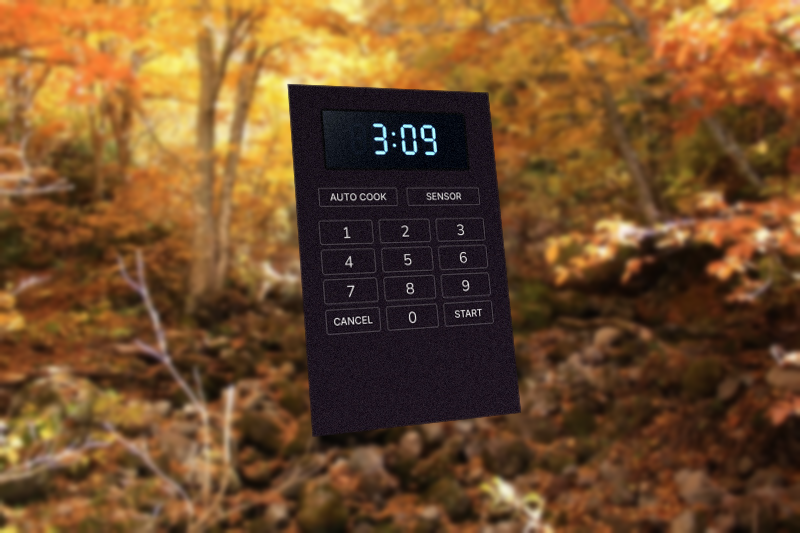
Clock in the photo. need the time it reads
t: 3:09
